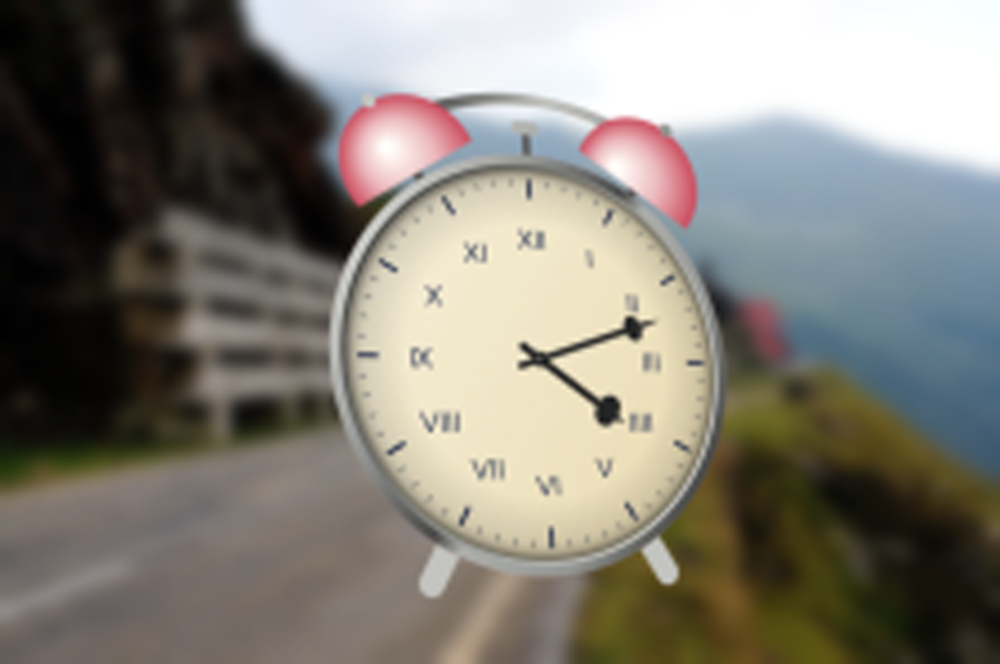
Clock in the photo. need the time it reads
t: 4:12
